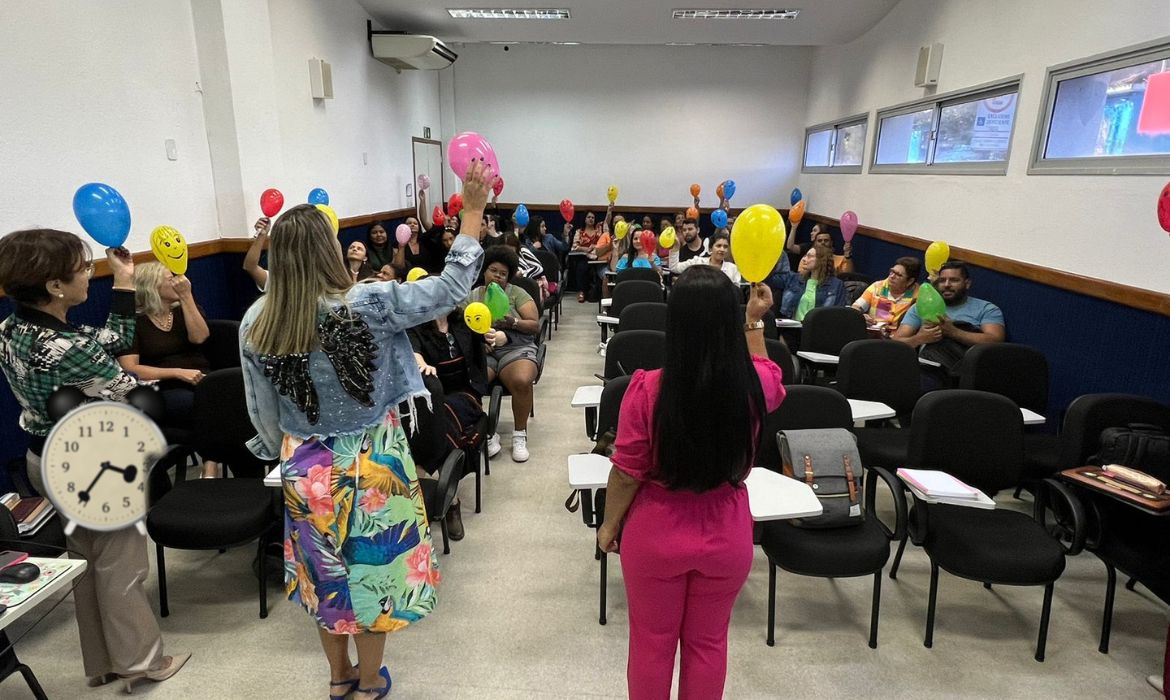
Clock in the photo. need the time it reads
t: 3:36
